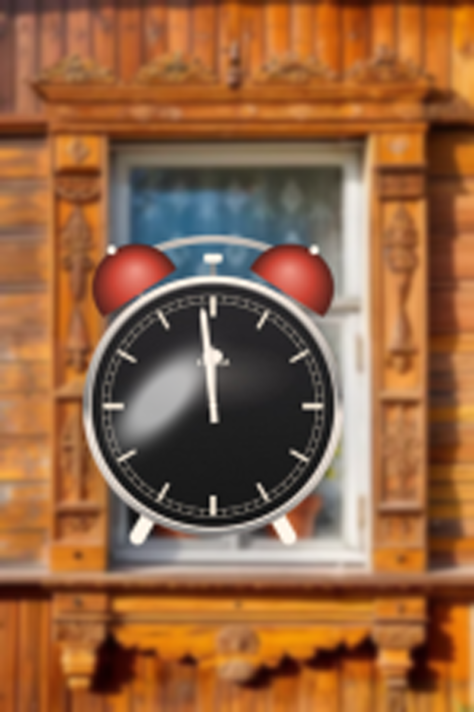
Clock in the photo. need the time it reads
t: 11:59
